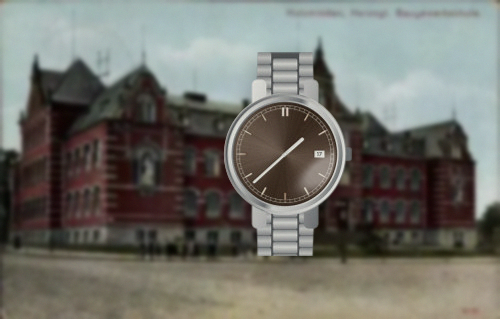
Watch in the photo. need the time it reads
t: 1:38
